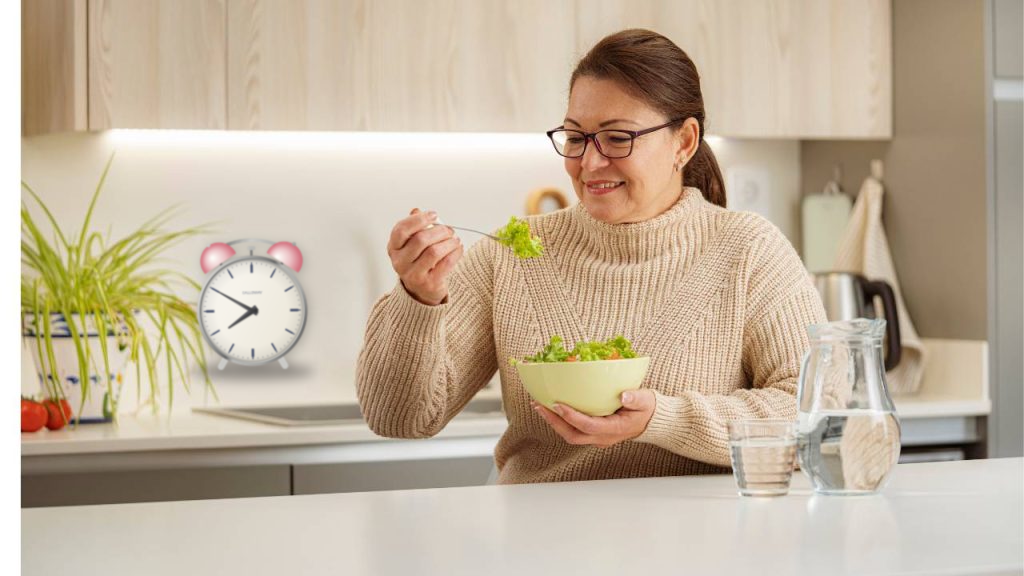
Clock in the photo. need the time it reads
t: 7:50
